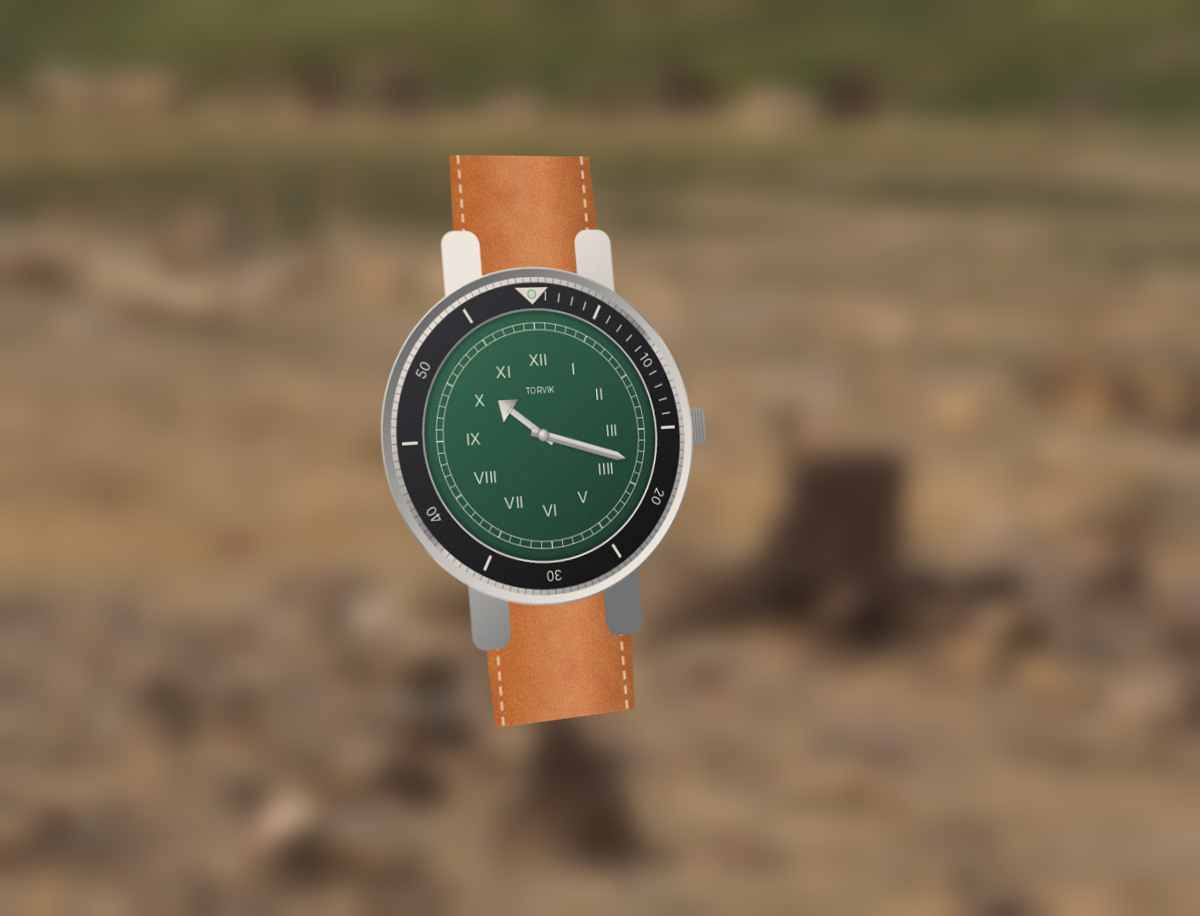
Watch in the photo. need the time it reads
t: 10:18
